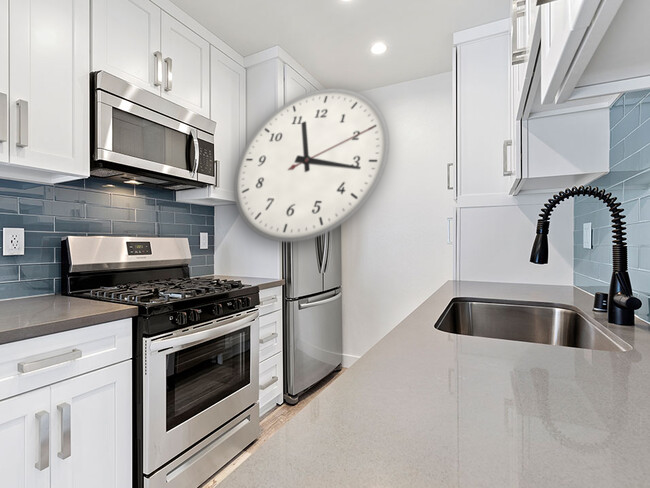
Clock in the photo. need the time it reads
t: 11:16:10
